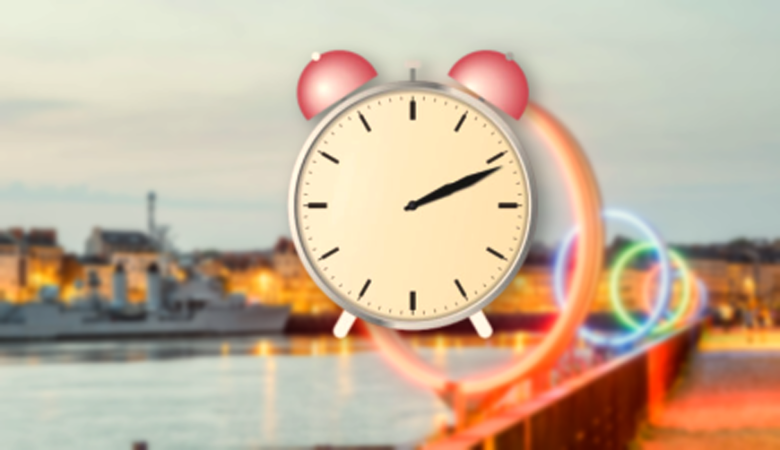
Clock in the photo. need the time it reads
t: 2:11
